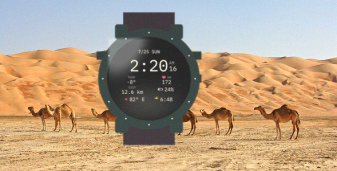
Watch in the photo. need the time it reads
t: 2:20
